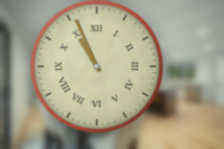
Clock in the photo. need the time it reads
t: 10:56
